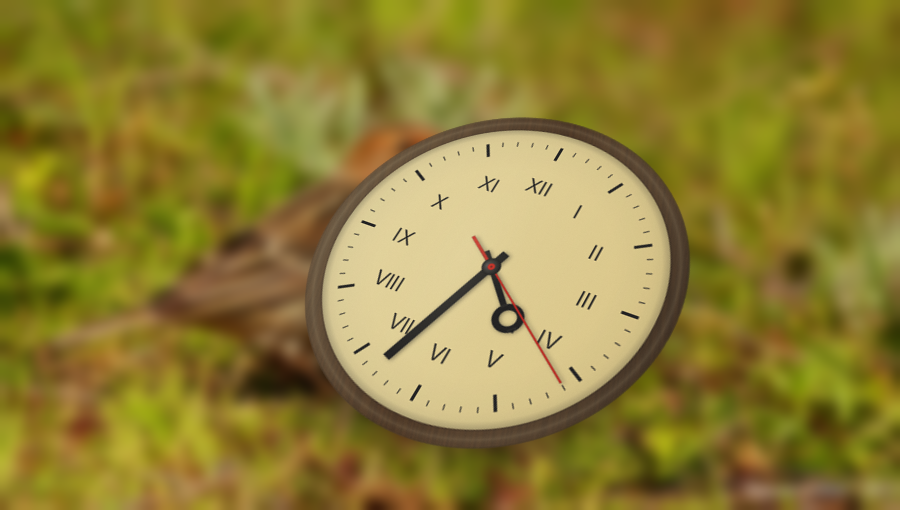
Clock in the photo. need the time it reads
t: 4:33:21
